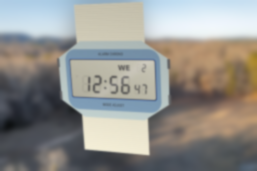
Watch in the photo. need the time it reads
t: 12:56:47
